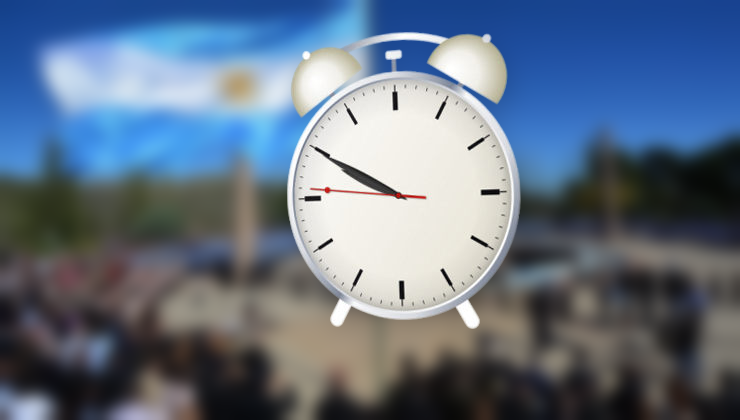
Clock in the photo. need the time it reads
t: 9:49:46
